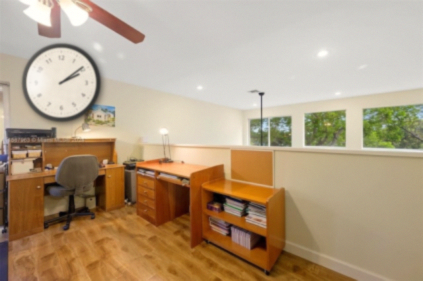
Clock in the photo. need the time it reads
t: 2:09
